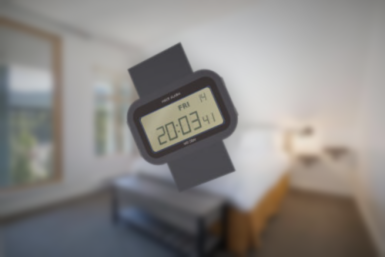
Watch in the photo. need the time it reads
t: 20:03
